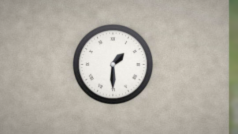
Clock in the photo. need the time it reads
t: 1:30
